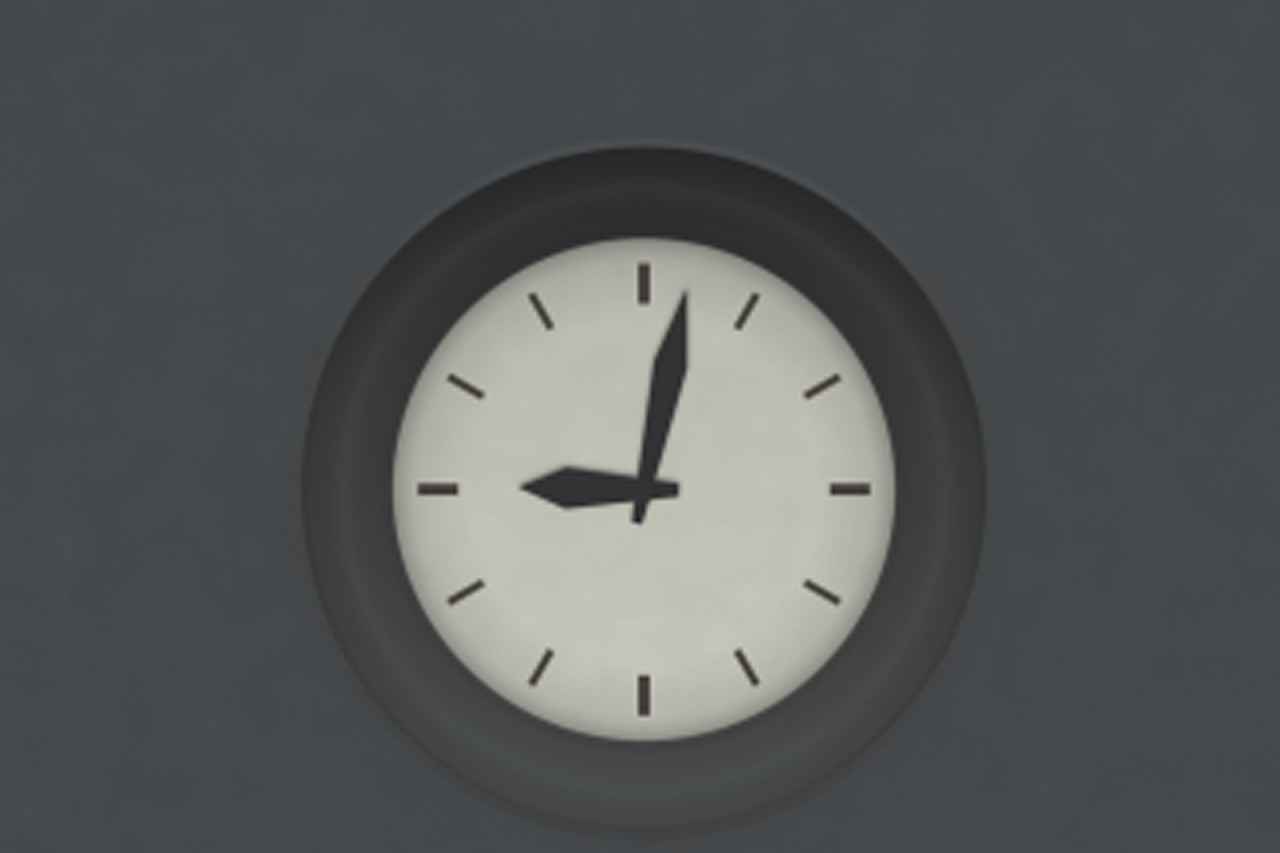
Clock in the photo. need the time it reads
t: 9:02
